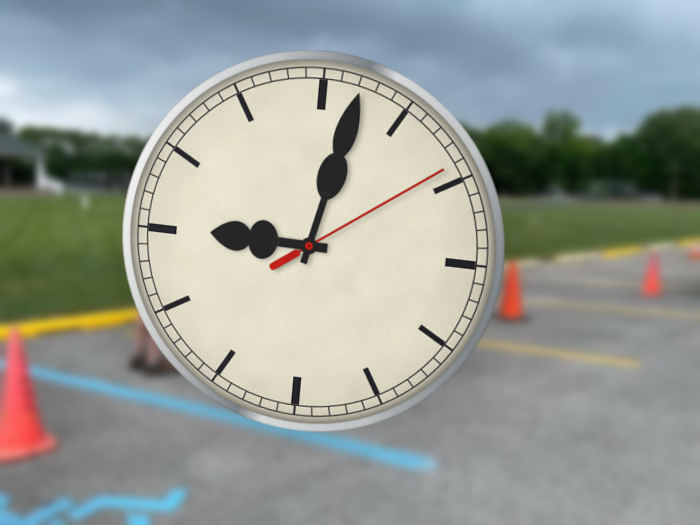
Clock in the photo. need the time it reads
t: 9:02:09
